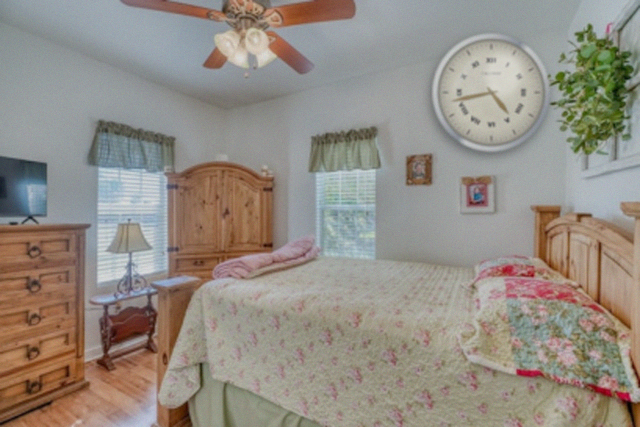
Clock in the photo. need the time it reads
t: 4:43
